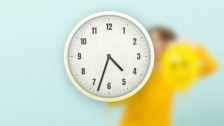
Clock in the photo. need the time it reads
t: 4:33
